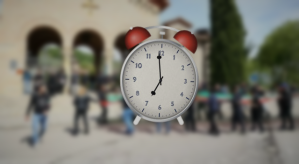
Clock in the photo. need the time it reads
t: 6:59
